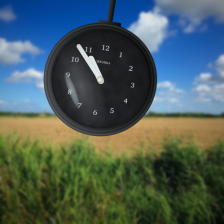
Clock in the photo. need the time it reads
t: 10:53
